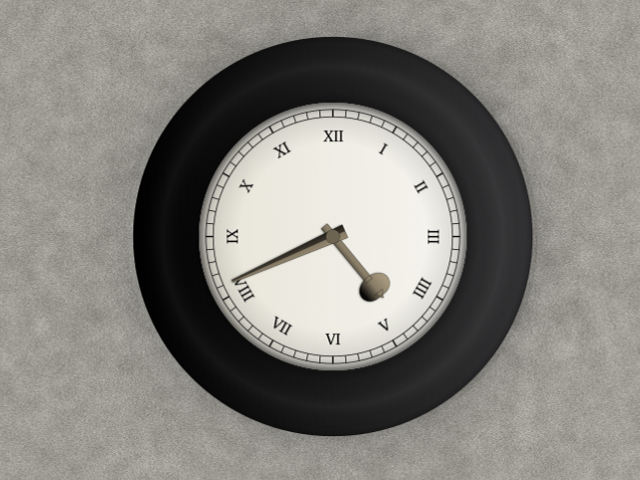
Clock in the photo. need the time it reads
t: 4:41
